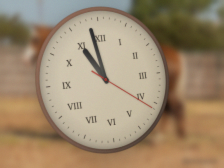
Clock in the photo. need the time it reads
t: 10:58:21
